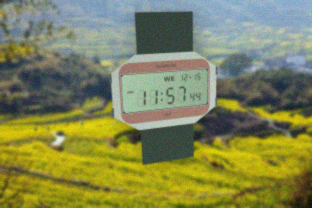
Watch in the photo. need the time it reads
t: 11:57:44
